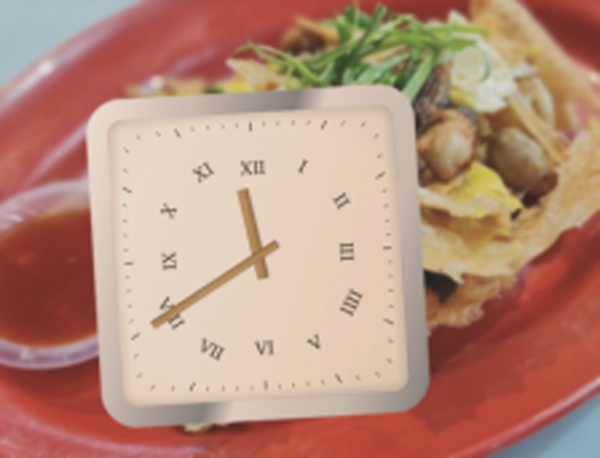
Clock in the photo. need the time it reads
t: 11:40
